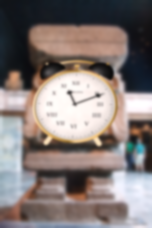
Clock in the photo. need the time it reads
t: 11:11
